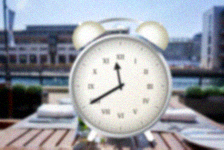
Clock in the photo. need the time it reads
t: 11:40
